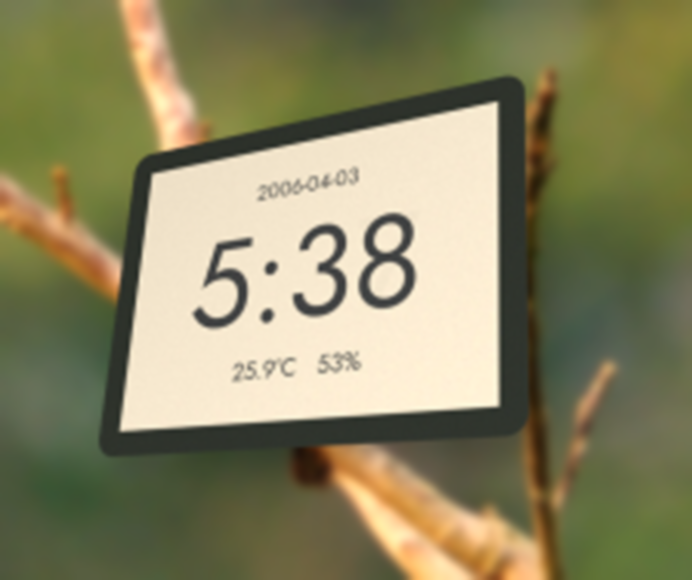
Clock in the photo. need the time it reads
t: 5:38
